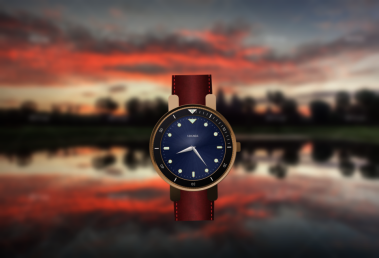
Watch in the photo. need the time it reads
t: 8:24
